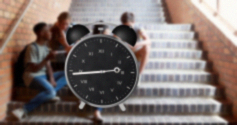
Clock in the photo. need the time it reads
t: 2:44
